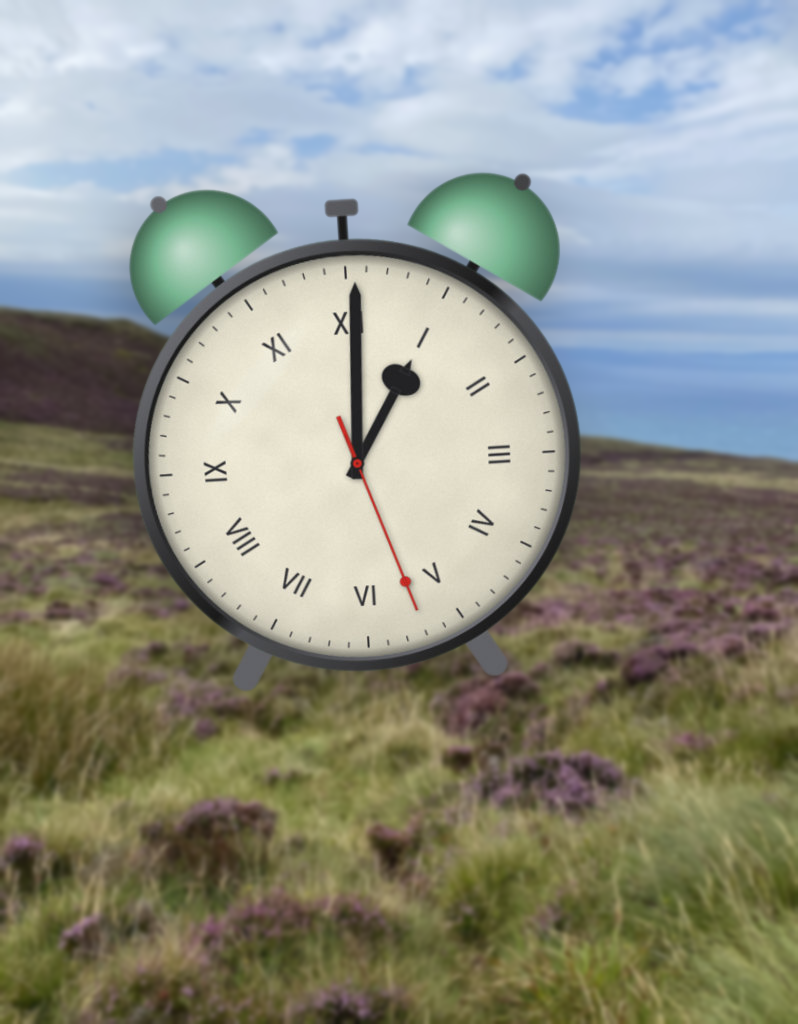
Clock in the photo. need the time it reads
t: 1:00:27
